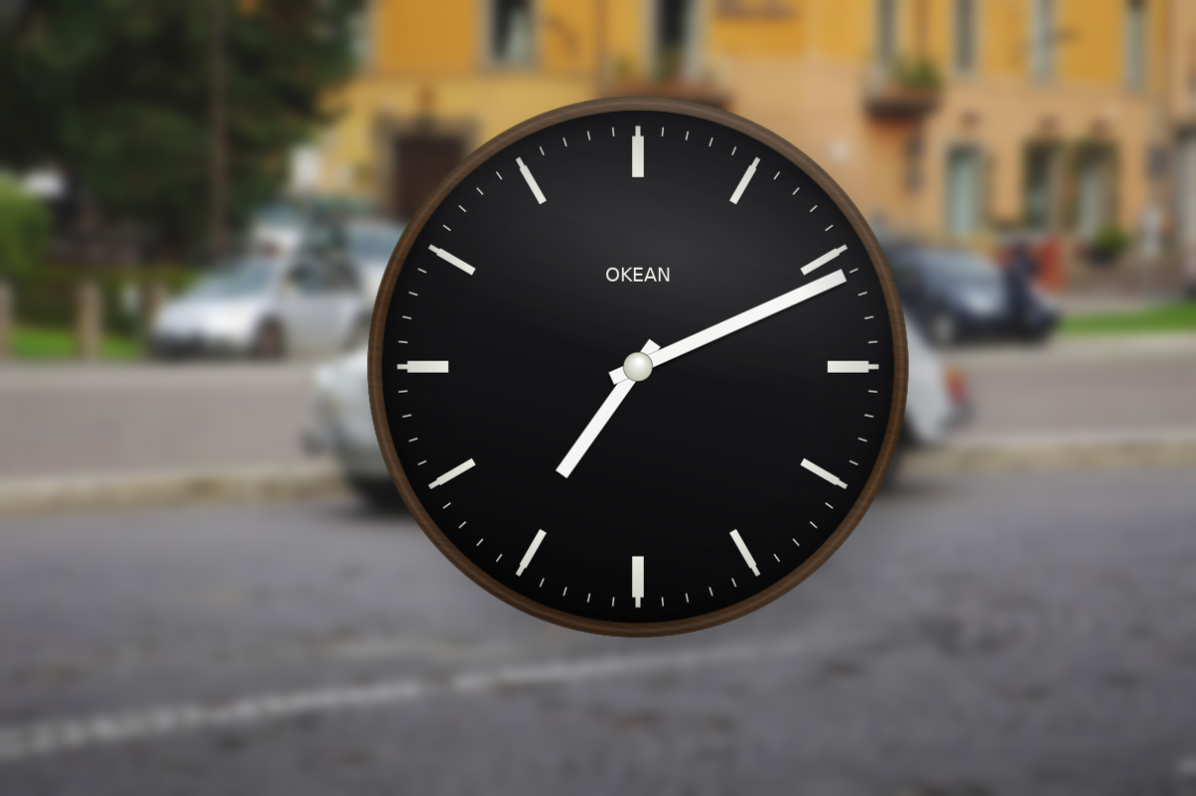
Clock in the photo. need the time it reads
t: 7:11
